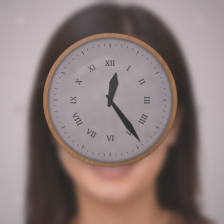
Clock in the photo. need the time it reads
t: 12:24
